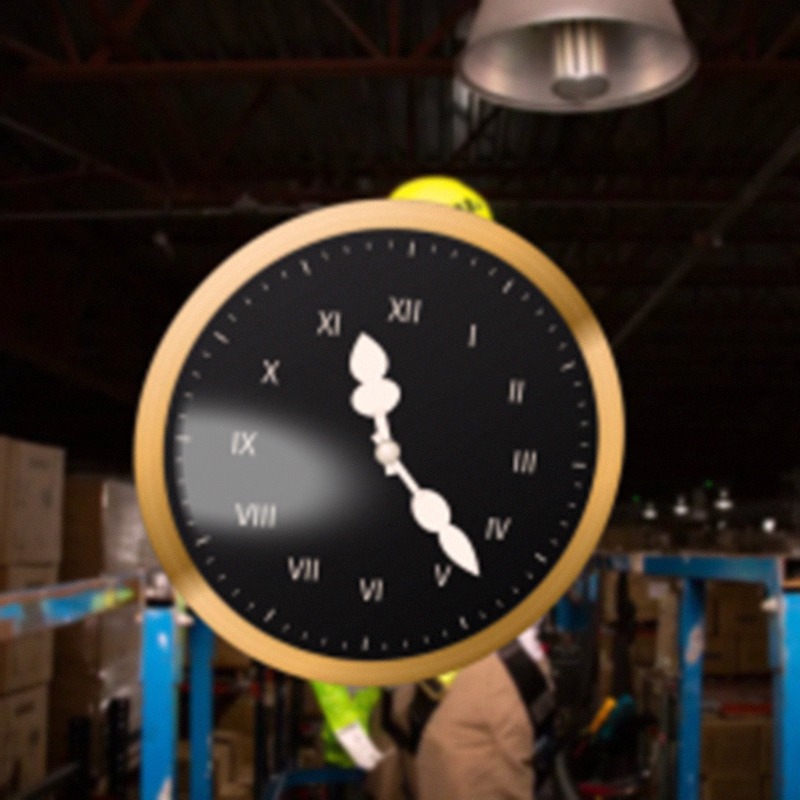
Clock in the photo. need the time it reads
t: 11:23
